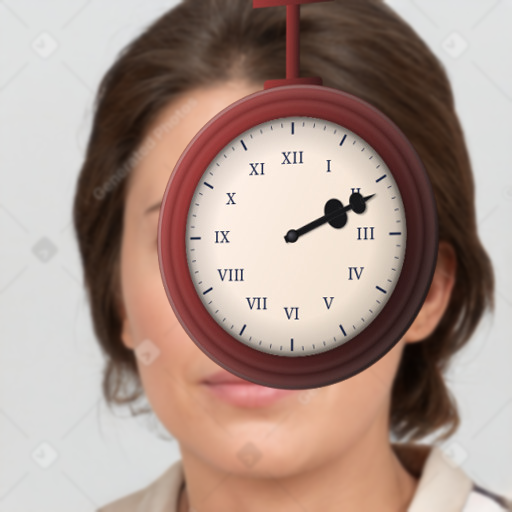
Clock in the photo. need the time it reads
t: 2:11
